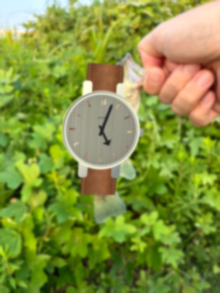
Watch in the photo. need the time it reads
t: 5:03
